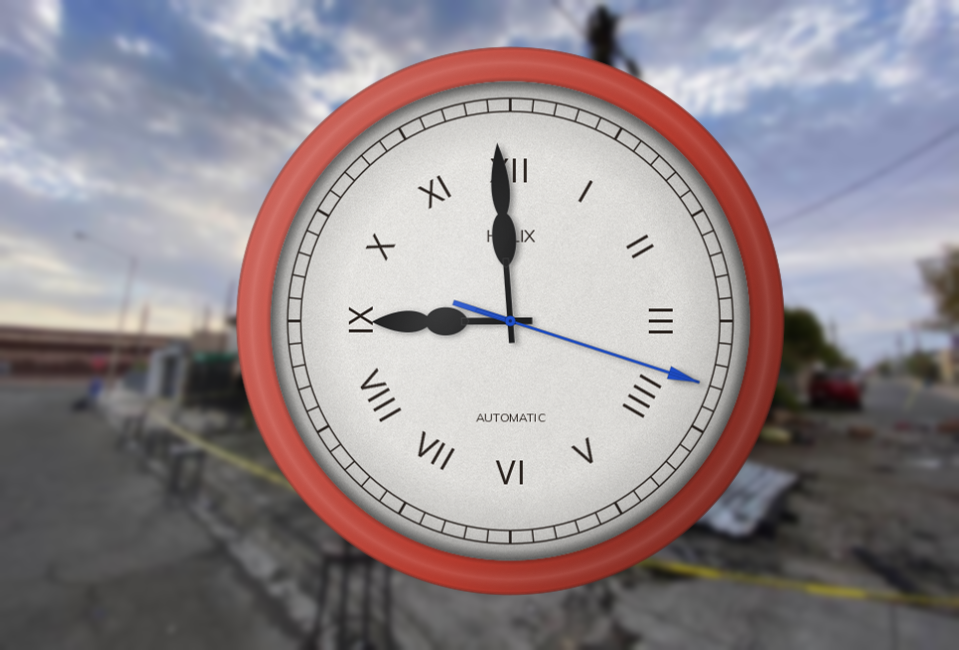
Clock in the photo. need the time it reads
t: 8:59:18
